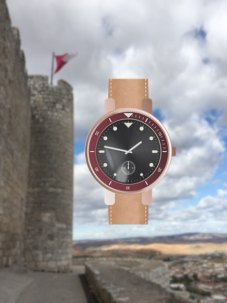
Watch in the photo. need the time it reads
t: 1:47
